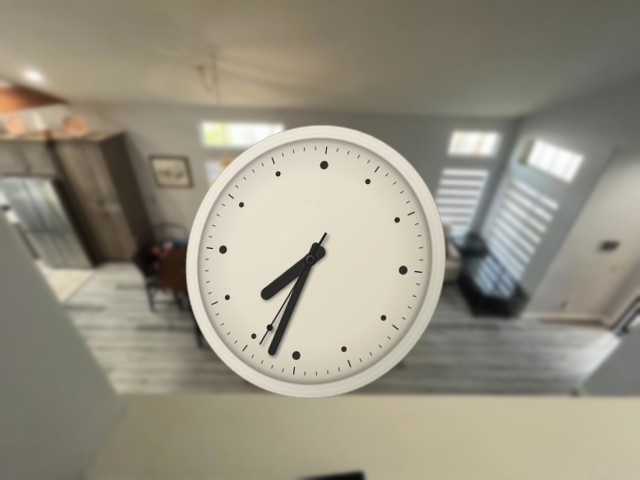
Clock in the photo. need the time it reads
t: 7:32:34
